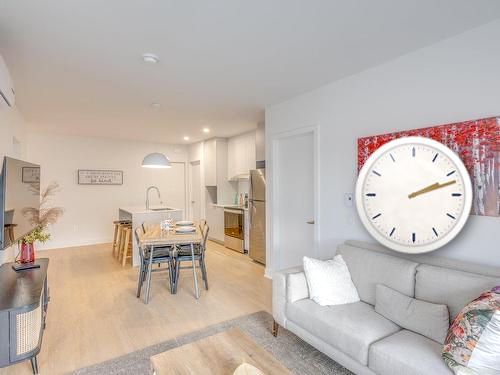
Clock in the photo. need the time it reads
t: 2:12
